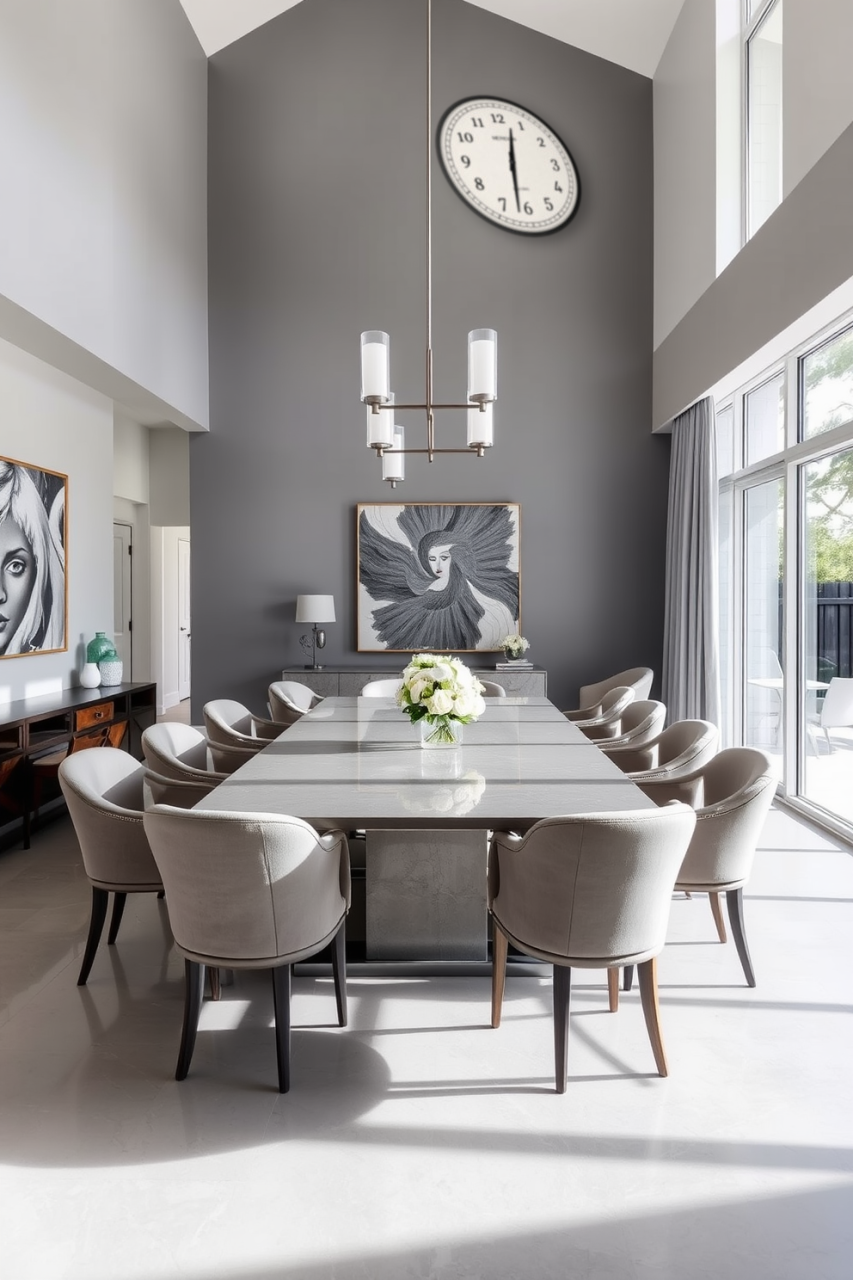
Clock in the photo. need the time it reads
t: 12:32
